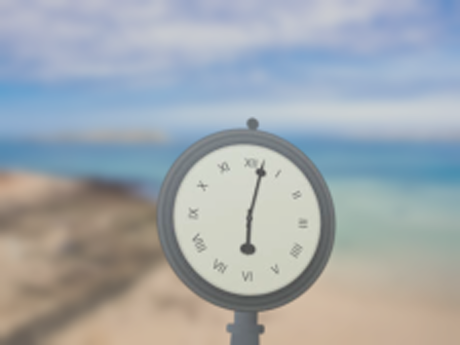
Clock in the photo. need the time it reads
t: 6:02
